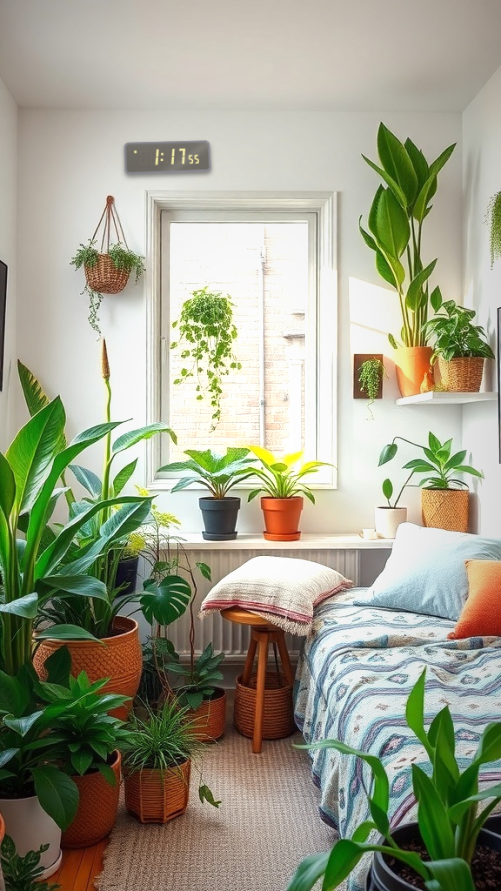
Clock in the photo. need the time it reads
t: 1:17:55
